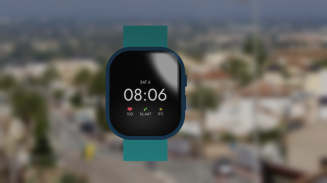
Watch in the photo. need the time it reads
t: 8:06
